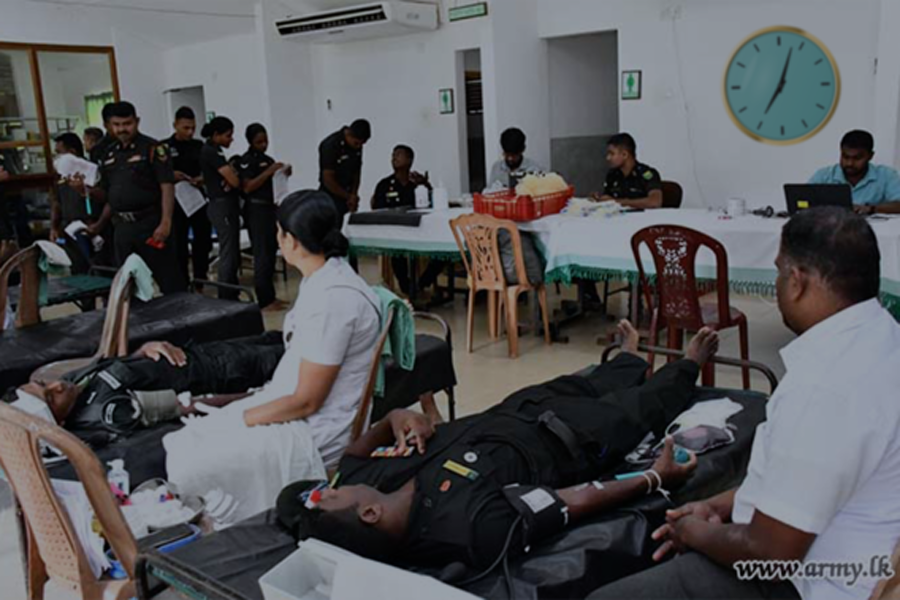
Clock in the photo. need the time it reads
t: 7:03
